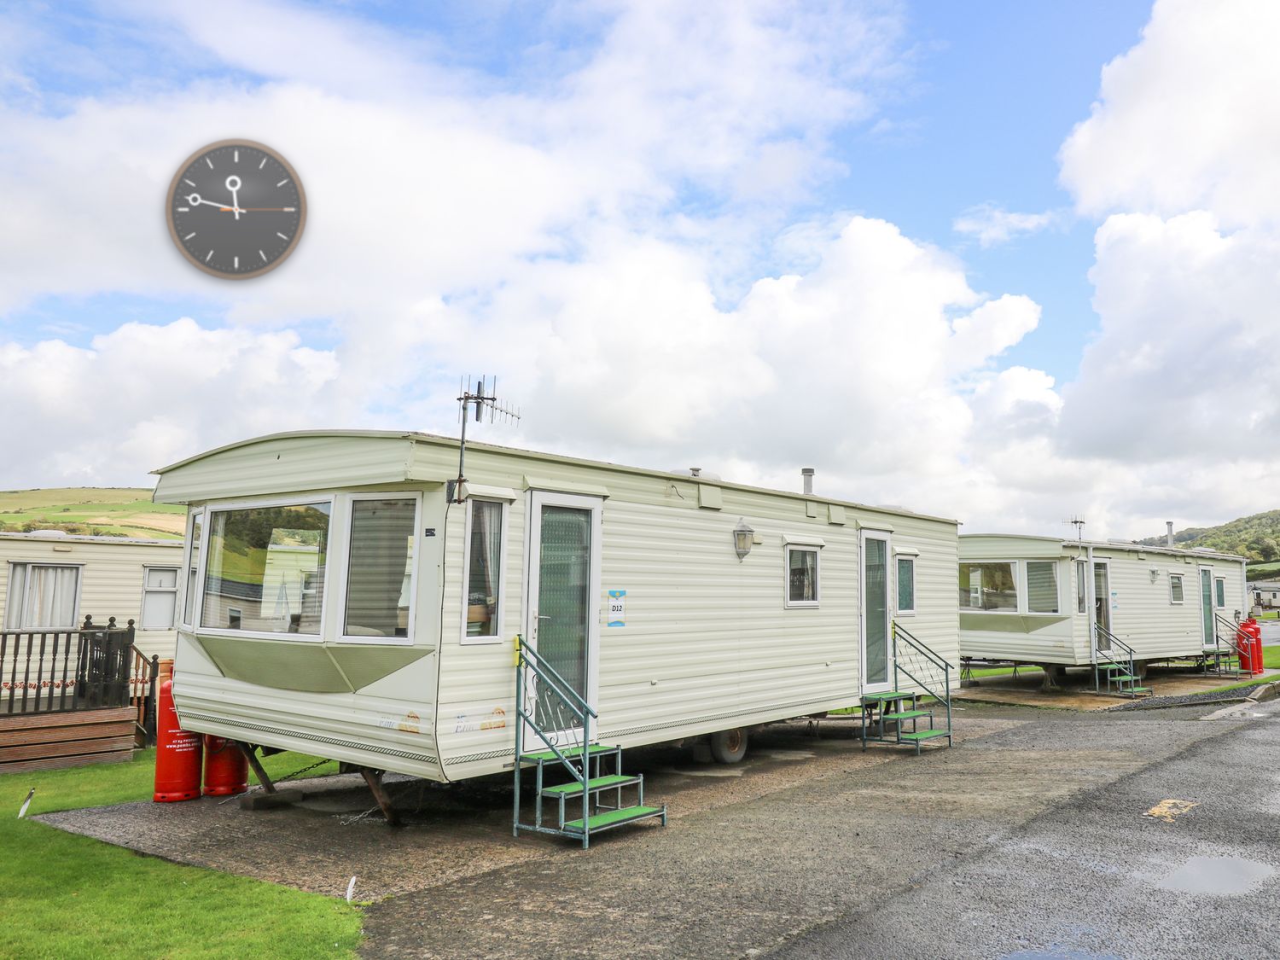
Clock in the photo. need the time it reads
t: 11:47:15
